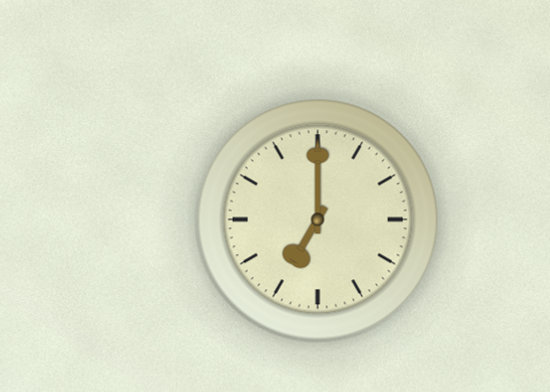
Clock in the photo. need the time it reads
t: 7:00
